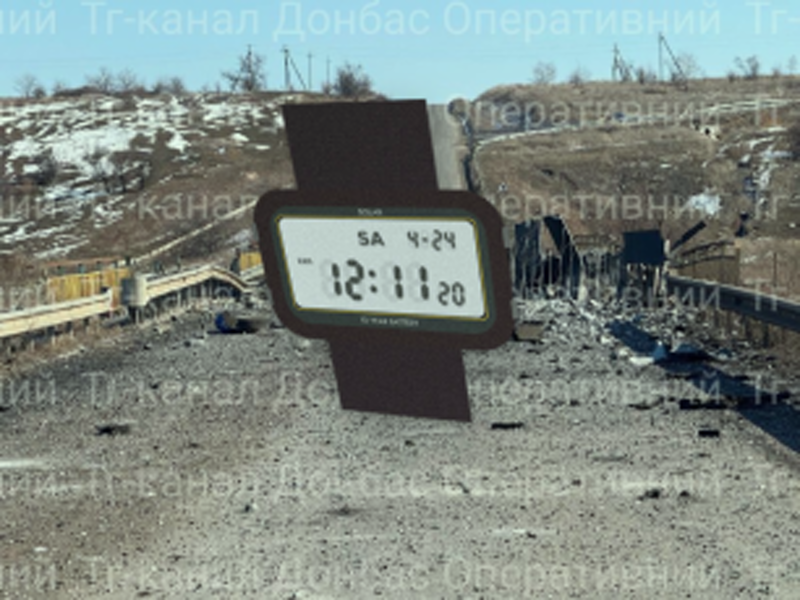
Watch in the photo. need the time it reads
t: 12:11:20
